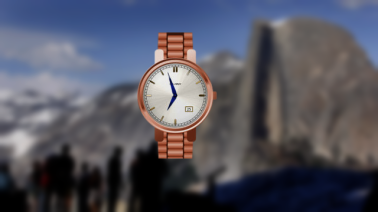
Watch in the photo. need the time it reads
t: 6:57
